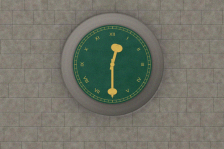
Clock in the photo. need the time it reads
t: 12:30
